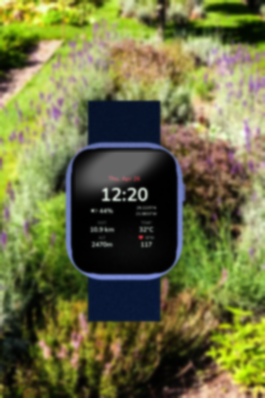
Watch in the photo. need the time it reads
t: 12:20
